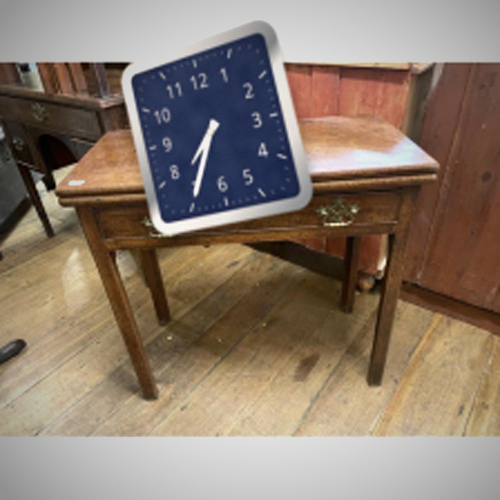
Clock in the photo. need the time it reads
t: 7:35
